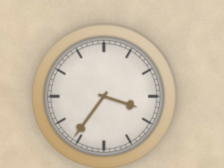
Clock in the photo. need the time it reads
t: 3:36
